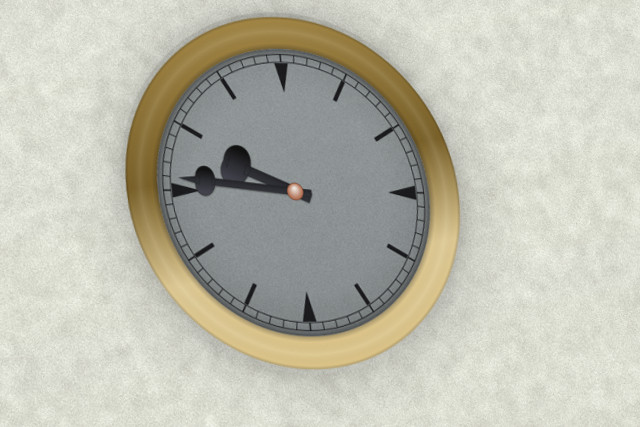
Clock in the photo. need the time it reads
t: 9:46
